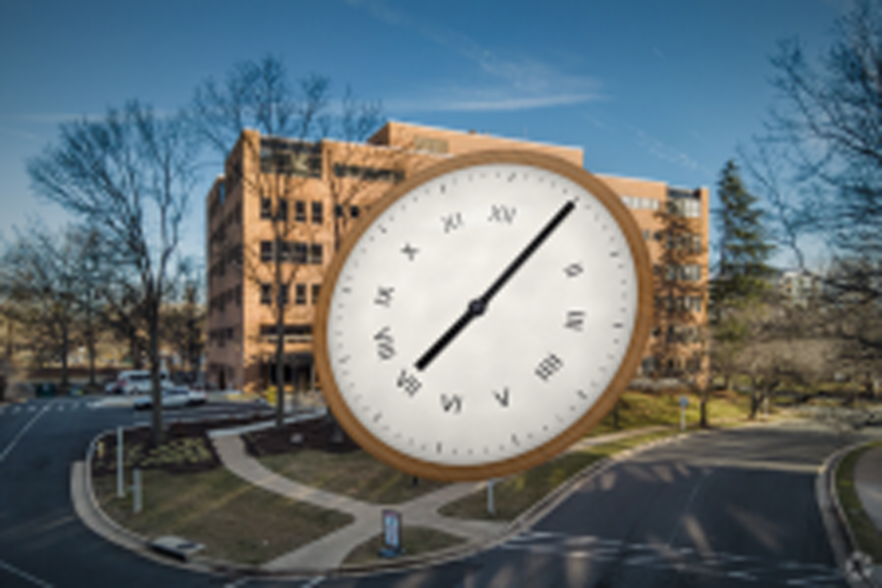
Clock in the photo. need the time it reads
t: 7:05
